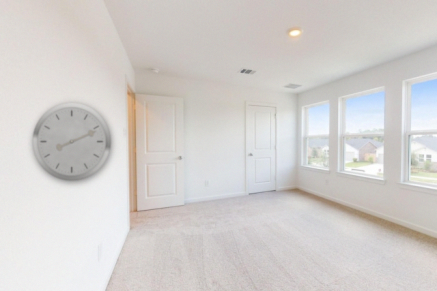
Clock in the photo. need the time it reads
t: 8:11
